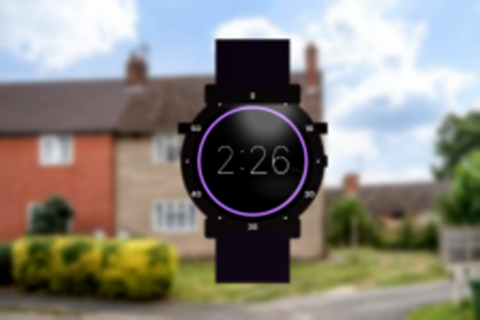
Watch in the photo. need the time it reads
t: 2:26
